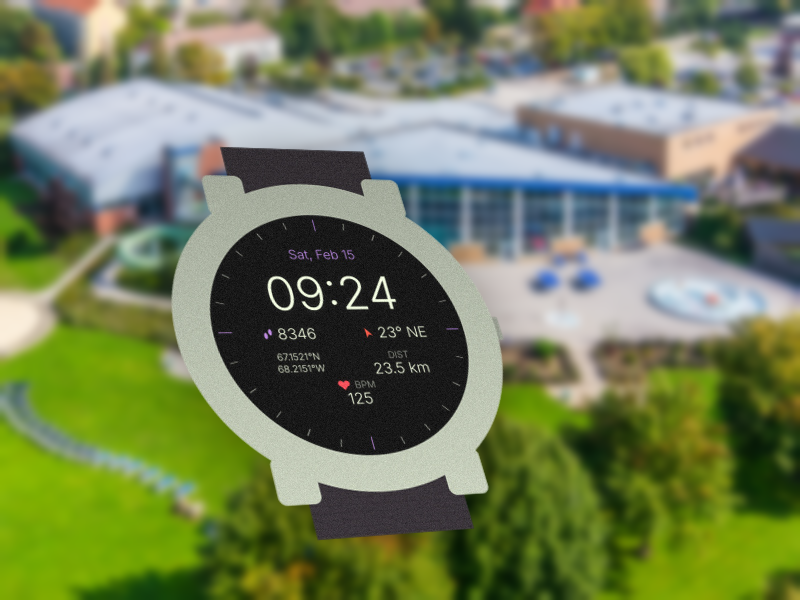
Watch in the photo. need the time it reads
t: 9:24
